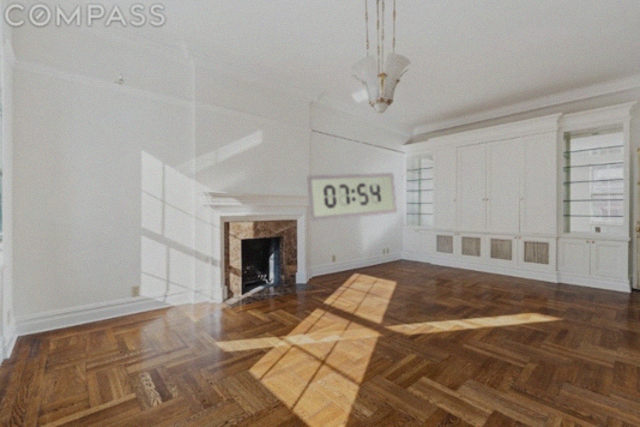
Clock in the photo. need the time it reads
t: 7:54
